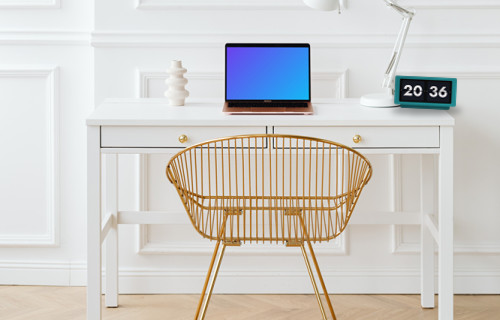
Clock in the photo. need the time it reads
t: 20:36
